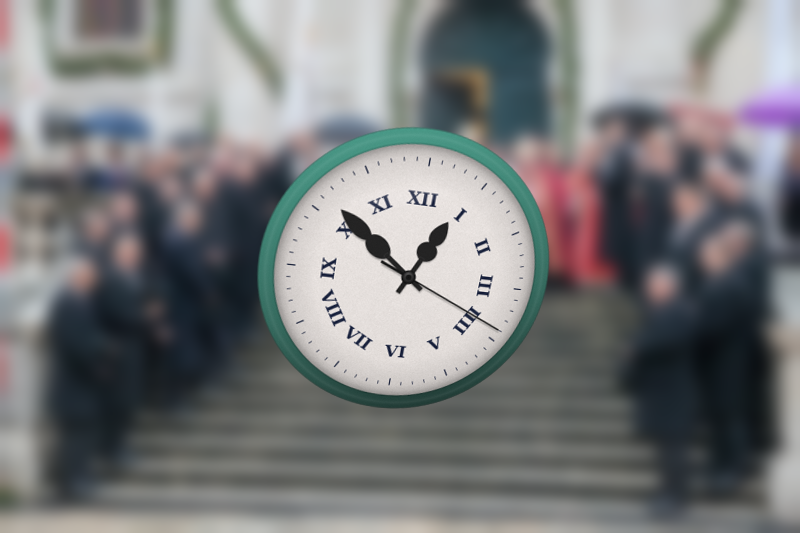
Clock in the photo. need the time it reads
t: 12:51:19
